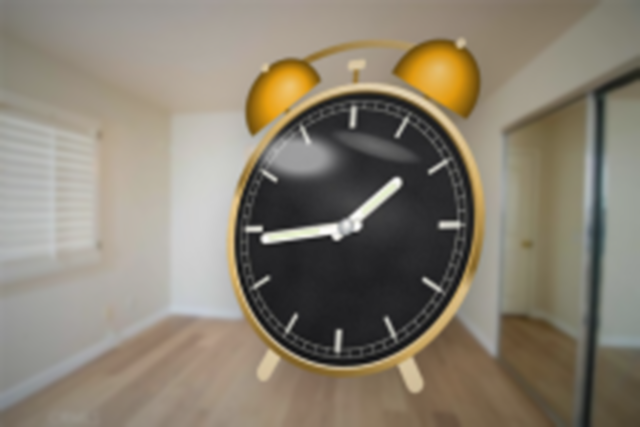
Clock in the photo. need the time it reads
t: 1:44
